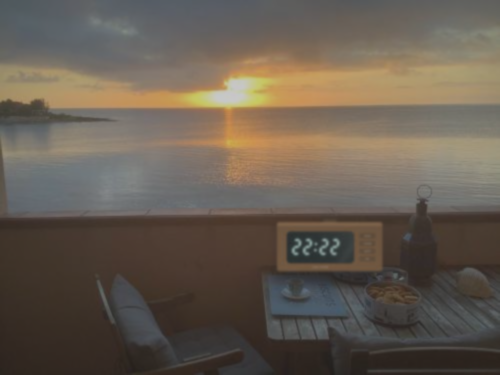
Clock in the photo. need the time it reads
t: 22:22
